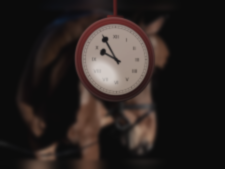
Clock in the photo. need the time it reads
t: 9:55
